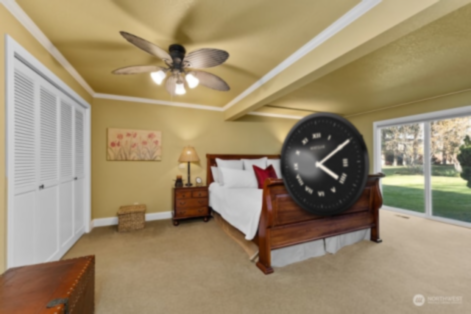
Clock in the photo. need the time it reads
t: 4:10
